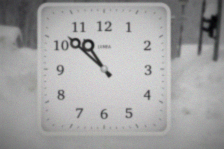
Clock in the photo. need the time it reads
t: 10:52
